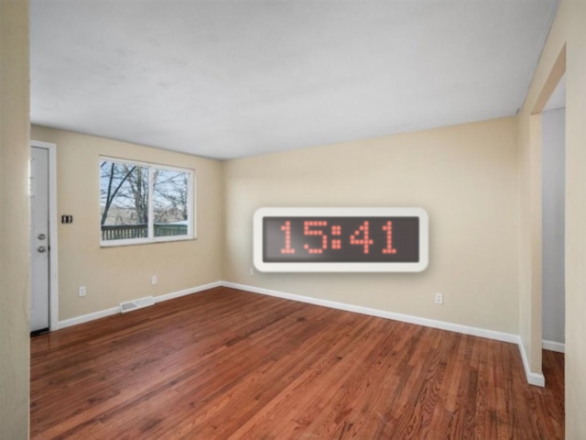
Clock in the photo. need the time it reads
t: 15:41
